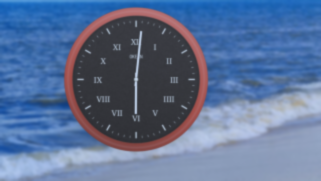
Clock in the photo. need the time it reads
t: 6:01
